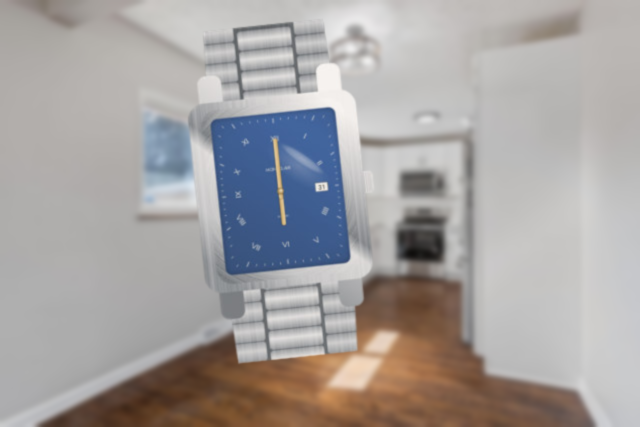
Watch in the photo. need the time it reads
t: 6:00
